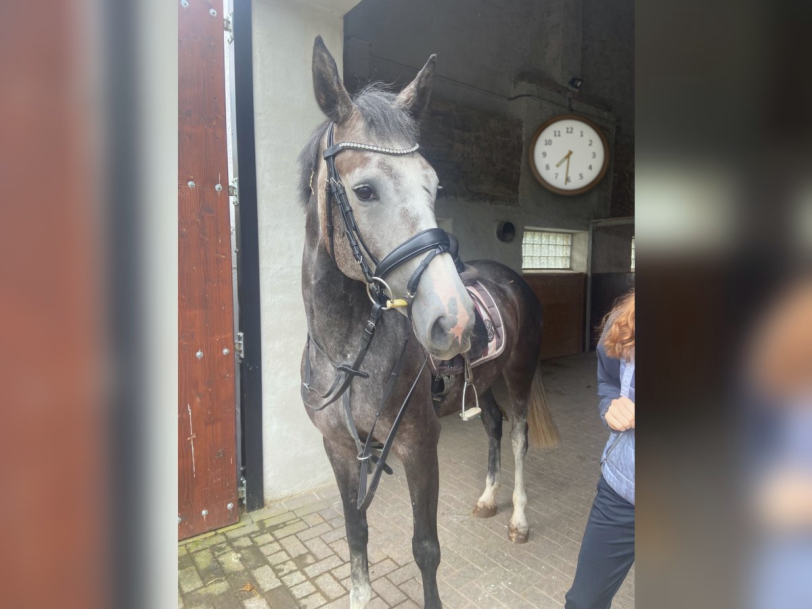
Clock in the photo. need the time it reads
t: 7:31
